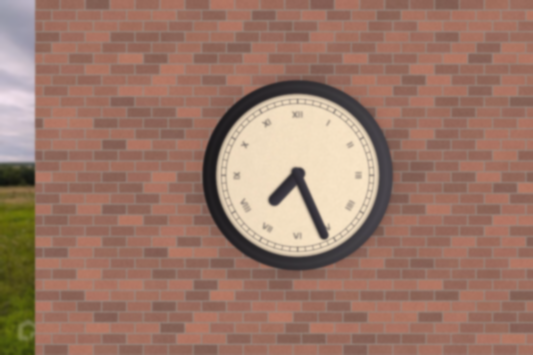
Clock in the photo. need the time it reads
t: 7:26
